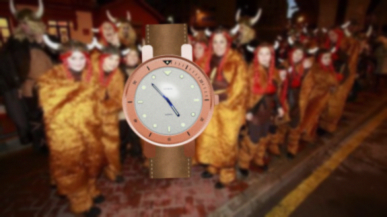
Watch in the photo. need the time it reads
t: 4:53
